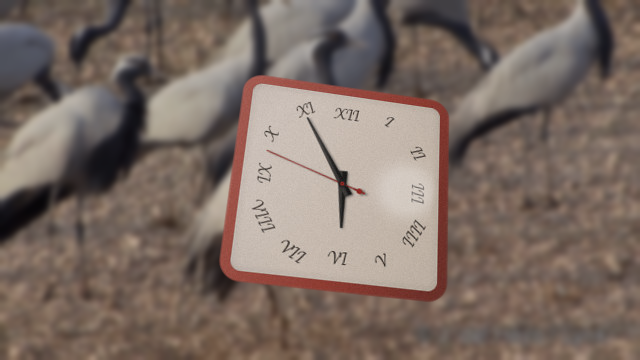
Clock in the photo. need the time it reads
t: 5:54:48
